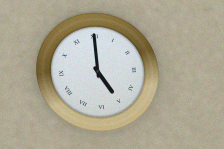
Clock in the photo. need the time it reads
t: 5:00
